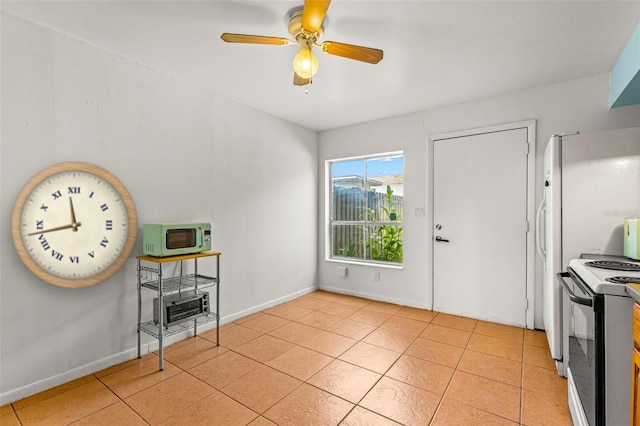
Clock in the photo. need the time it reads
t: 11:43
